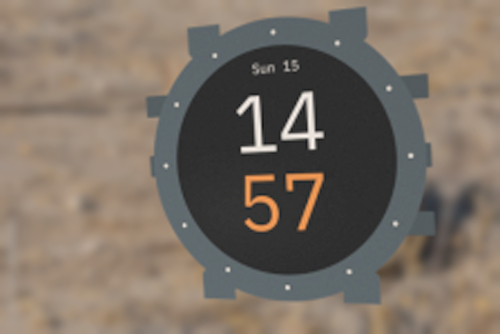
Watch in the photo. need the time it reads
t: 14:57
